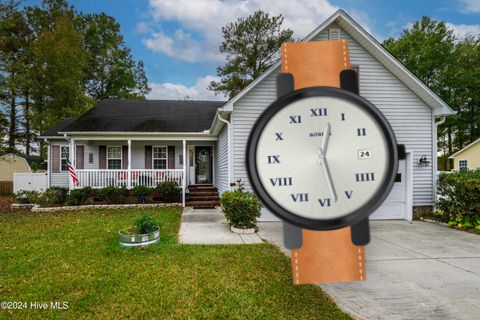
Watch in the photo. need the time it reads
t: 12:28
